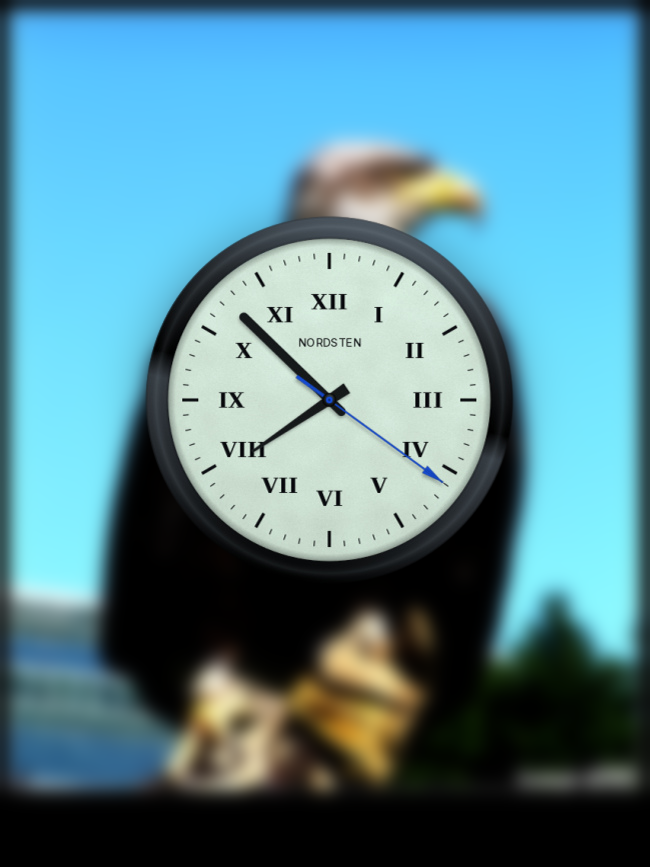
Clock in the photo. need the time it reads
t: 7:52:21
